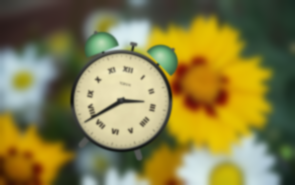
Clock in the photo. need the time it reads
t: 2:38
